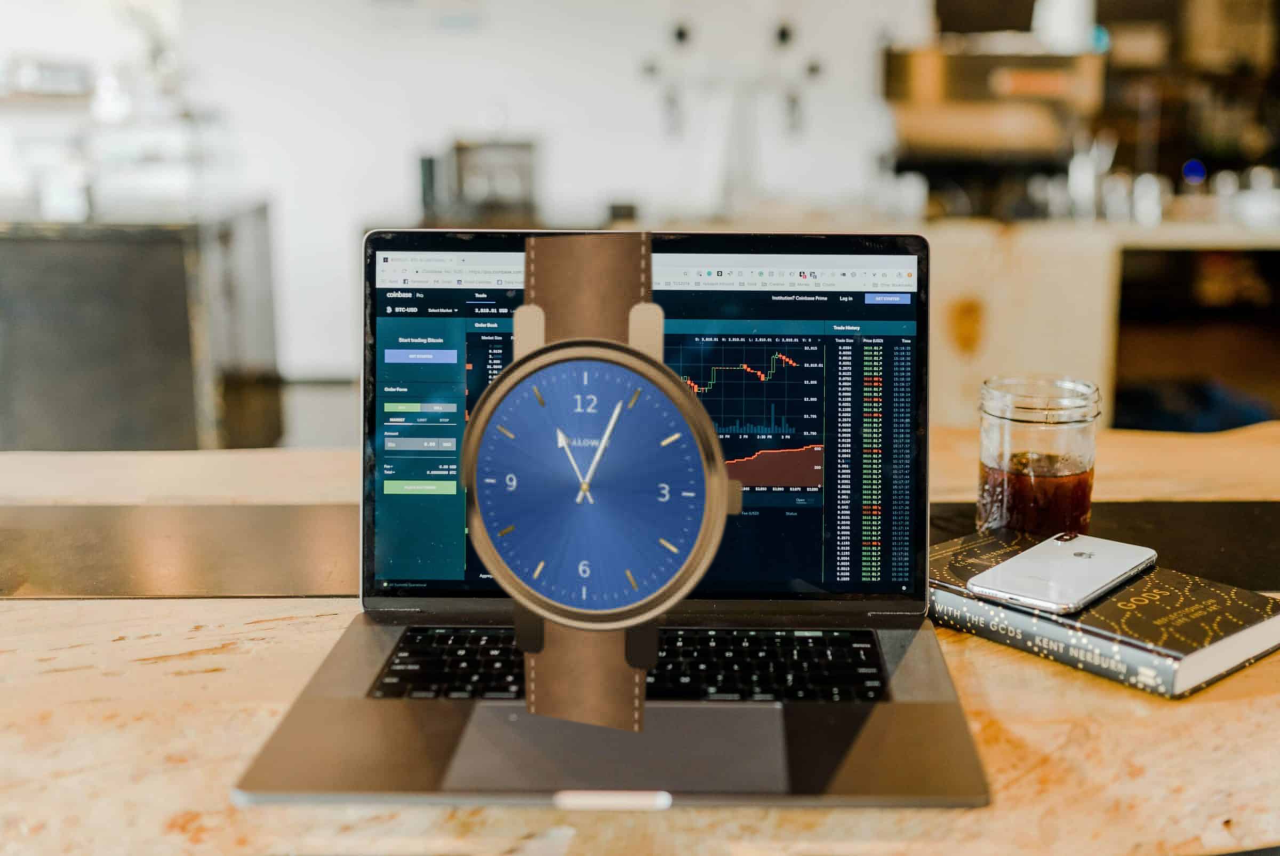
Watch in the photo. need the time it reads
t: 11:04
